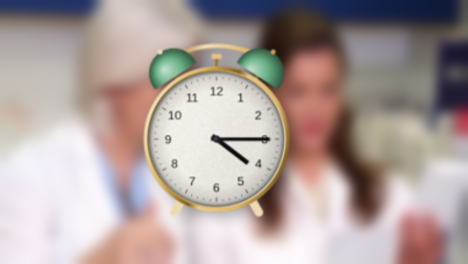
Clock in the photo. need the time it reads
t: 4:15
